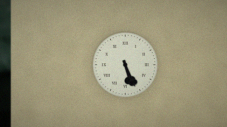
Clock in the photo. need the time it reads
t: 5:26
